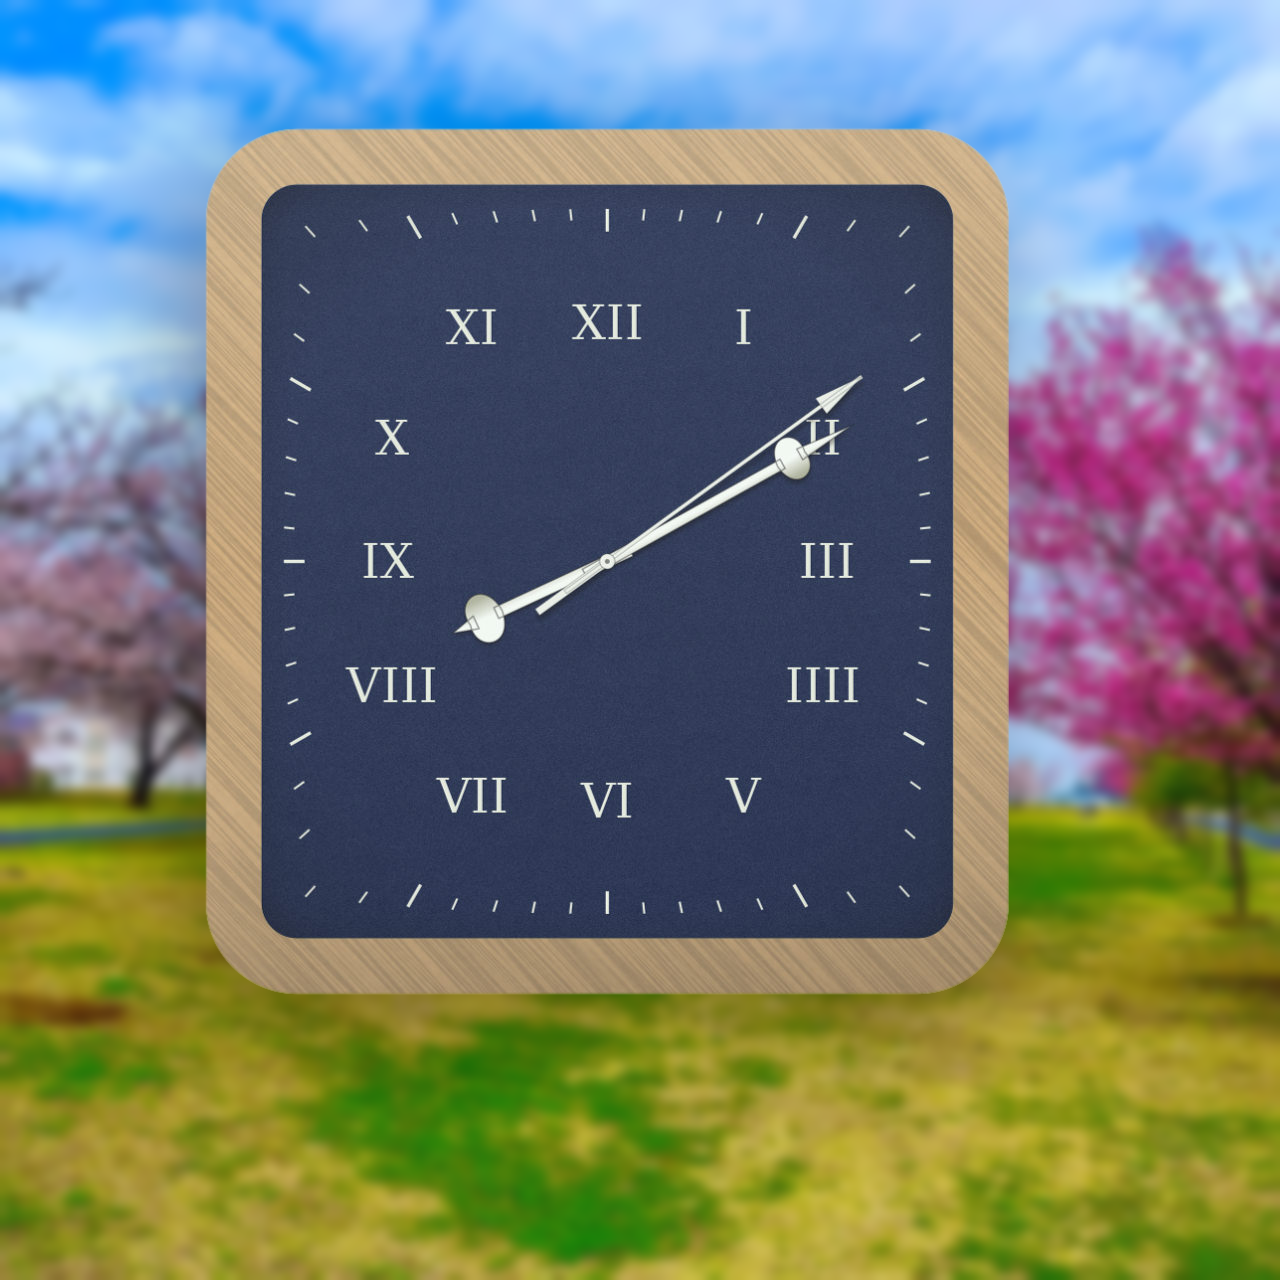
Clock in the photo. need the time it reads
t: 8:10:09
